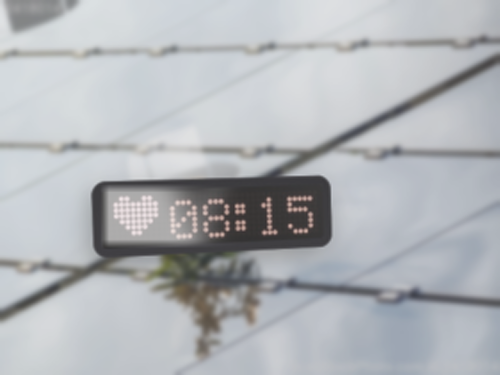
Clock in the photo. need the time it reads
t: 8:15
